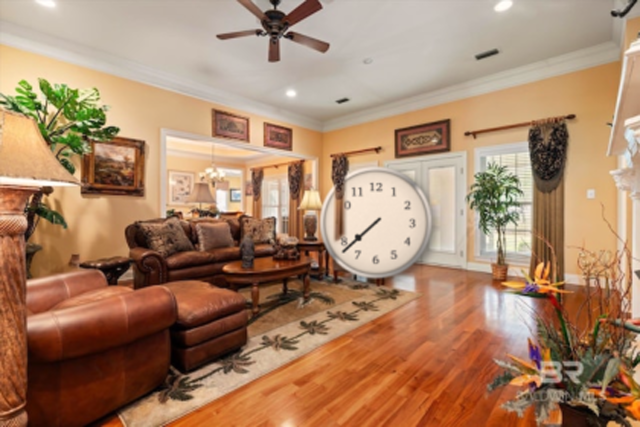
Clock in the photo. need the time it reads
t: 7:38
